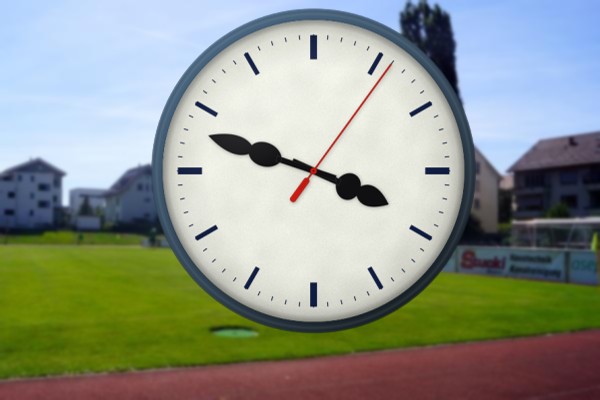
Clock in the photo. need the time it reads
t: 3:48:06
